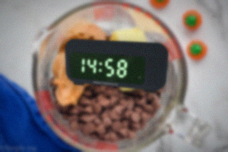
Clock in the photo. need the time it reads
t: 14:58
